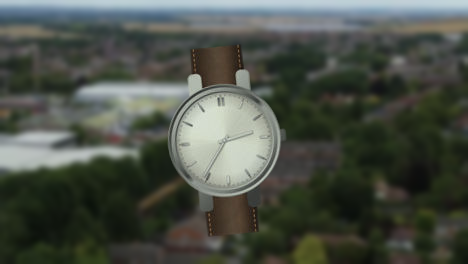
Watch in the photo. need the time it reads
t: 2:36
